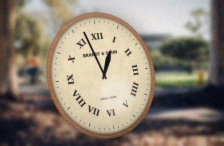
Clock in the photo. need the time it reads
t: 12:57
